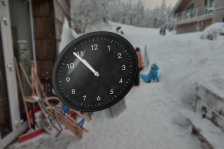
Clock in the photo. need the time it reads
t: 10:54
